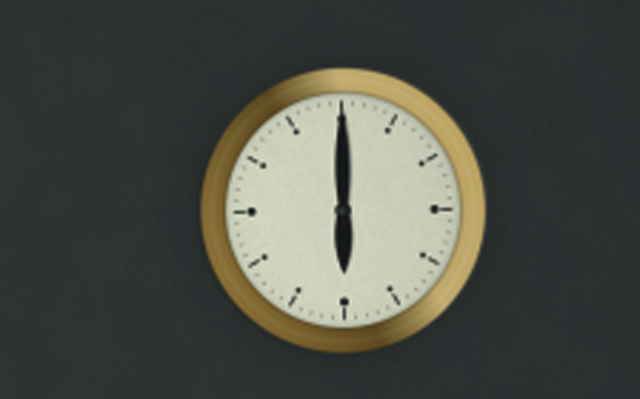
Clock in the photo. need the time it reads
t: 6:00
